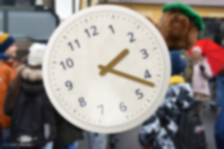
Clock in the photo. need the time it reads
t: 2:22
